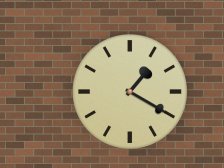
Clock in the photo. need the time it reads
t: 1:20
